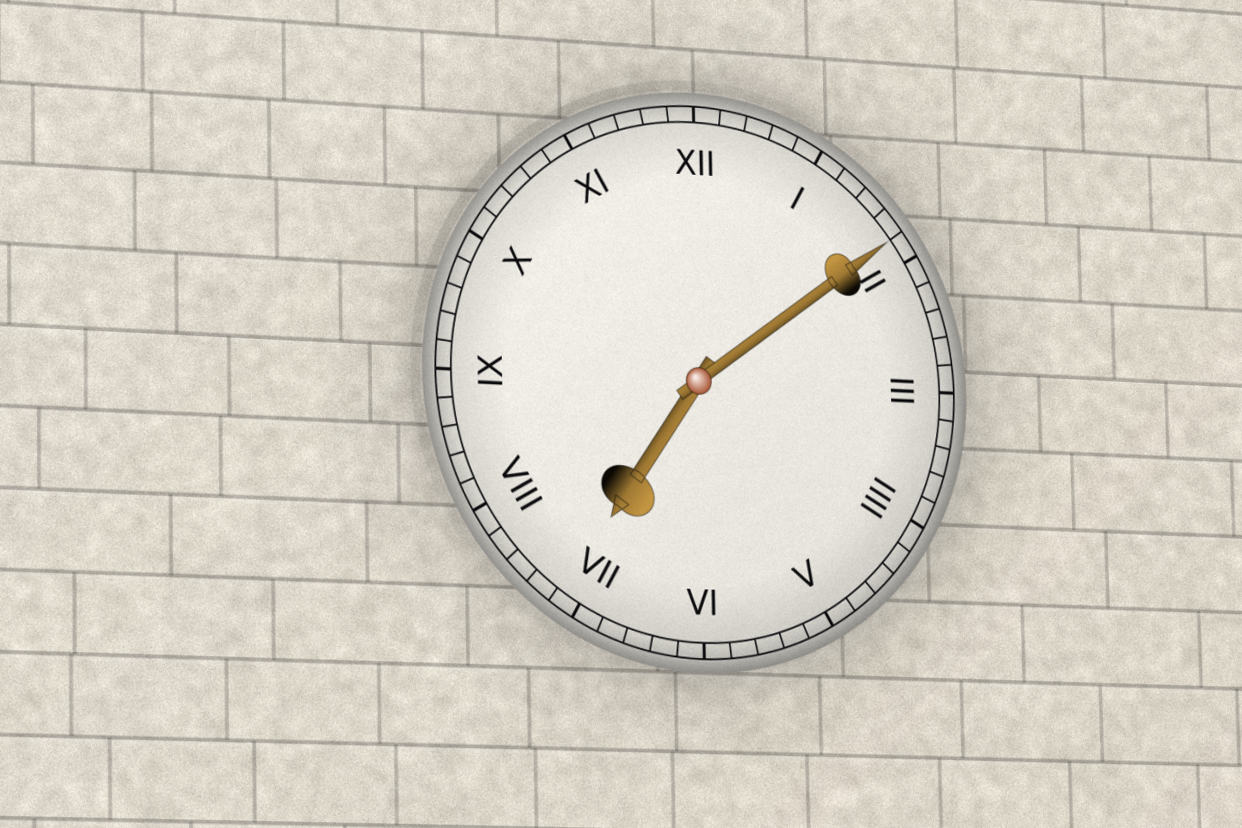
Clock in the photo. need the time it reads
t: 7:09
